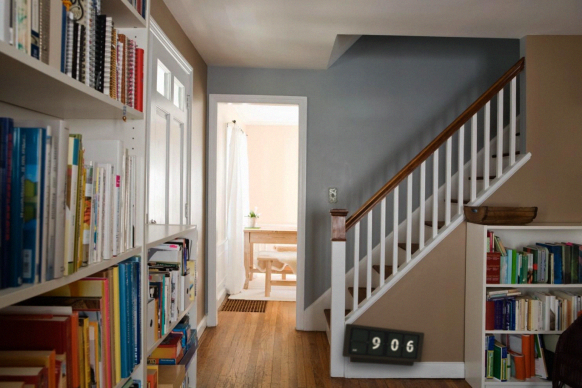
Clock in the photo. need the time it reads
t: 9:06
